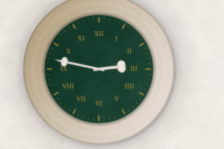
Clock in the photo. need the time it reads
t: 2:47
